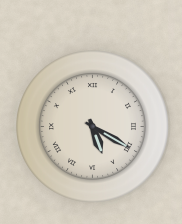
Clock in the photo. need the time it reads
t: 5:20
